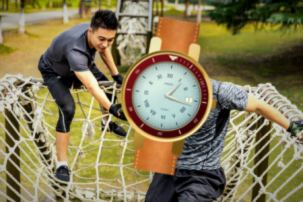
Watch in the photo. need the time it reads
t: 1:17
